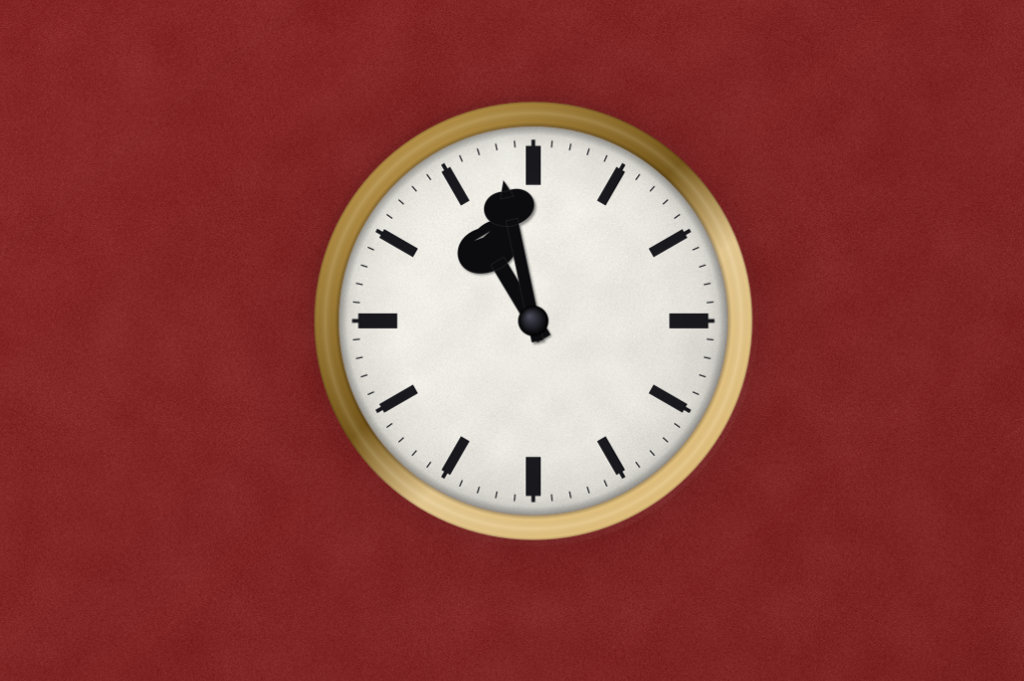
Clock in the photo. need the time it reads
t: 10:58
